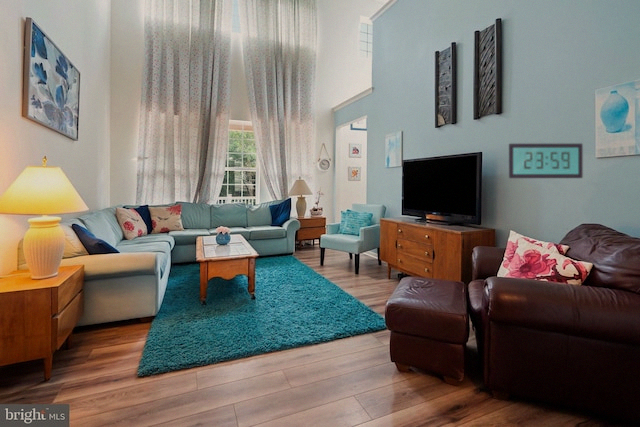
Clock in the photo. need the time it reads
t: 23:59
